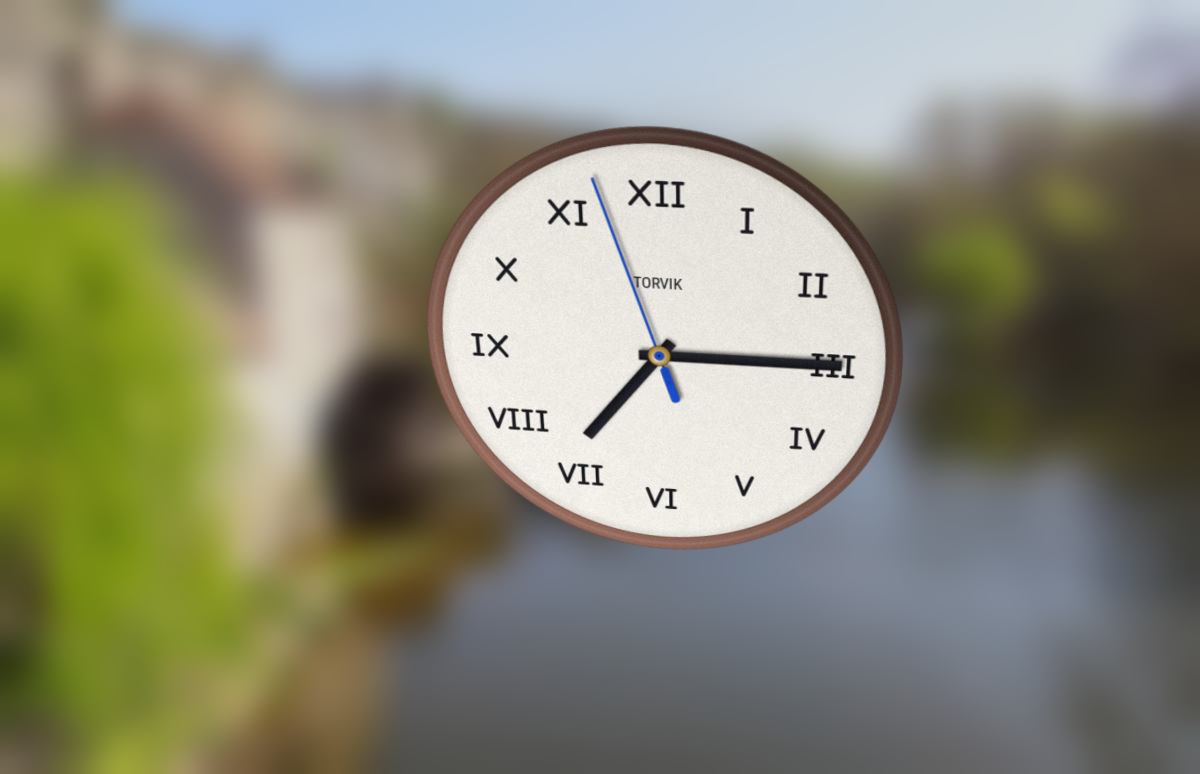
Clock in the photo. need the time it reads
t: 7:14:57
